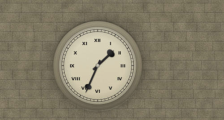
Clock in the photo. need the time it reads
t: 1:34
